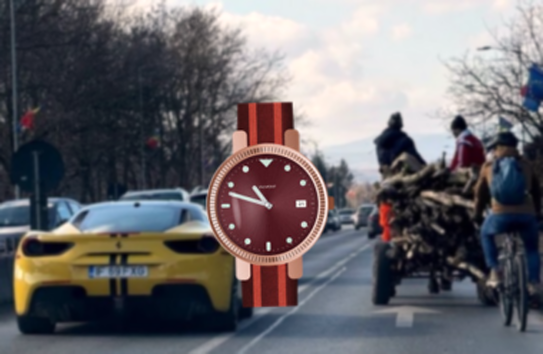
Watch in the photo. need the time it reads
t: 10:48
